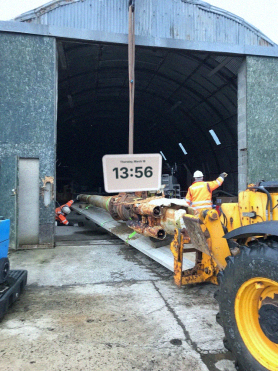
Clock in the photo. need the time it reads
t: 13:56
